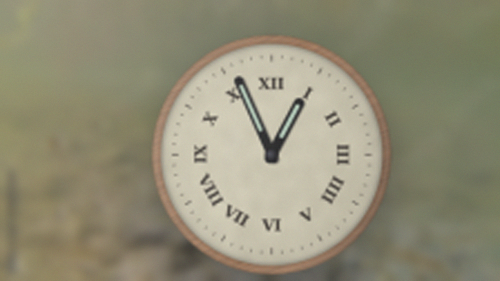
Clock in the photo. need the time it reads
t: 12:56
